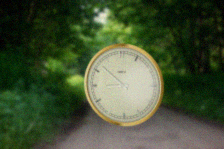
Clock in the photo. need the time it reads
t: 8:52
